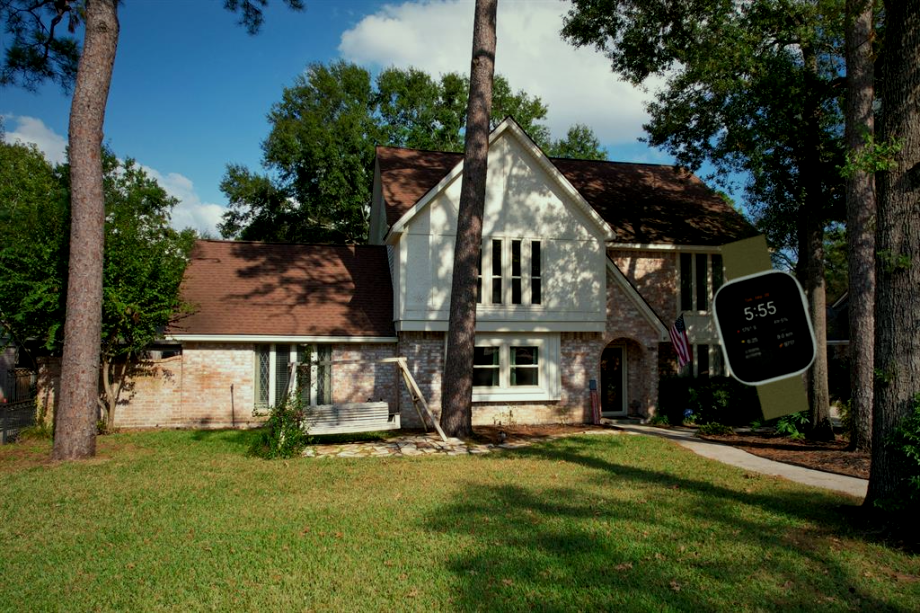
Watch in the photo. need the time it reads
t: 5:55
